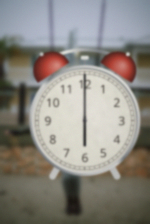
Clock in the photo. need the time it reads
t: 6:00
